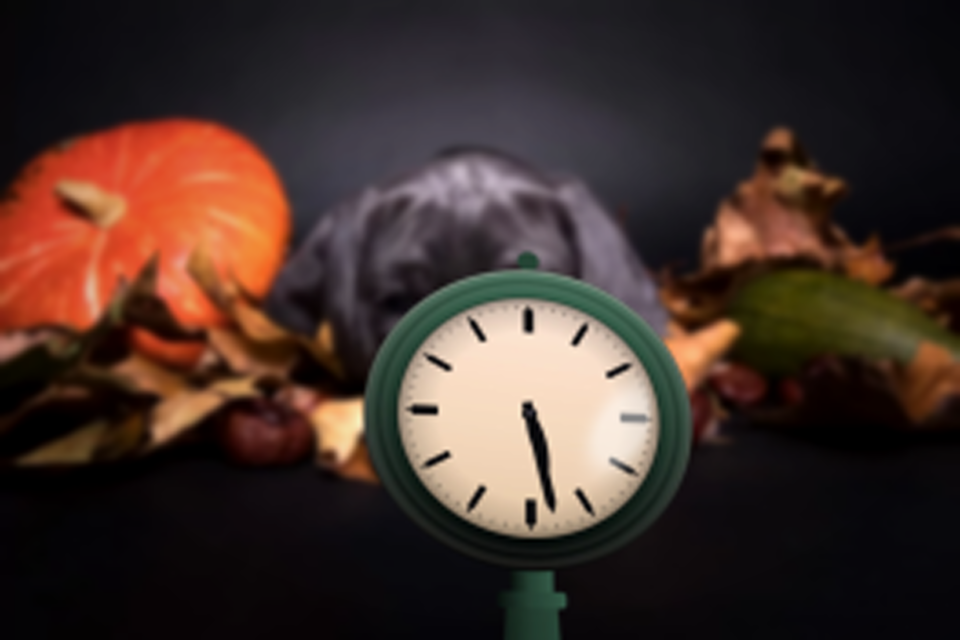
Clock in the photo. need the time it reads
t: 5:28
